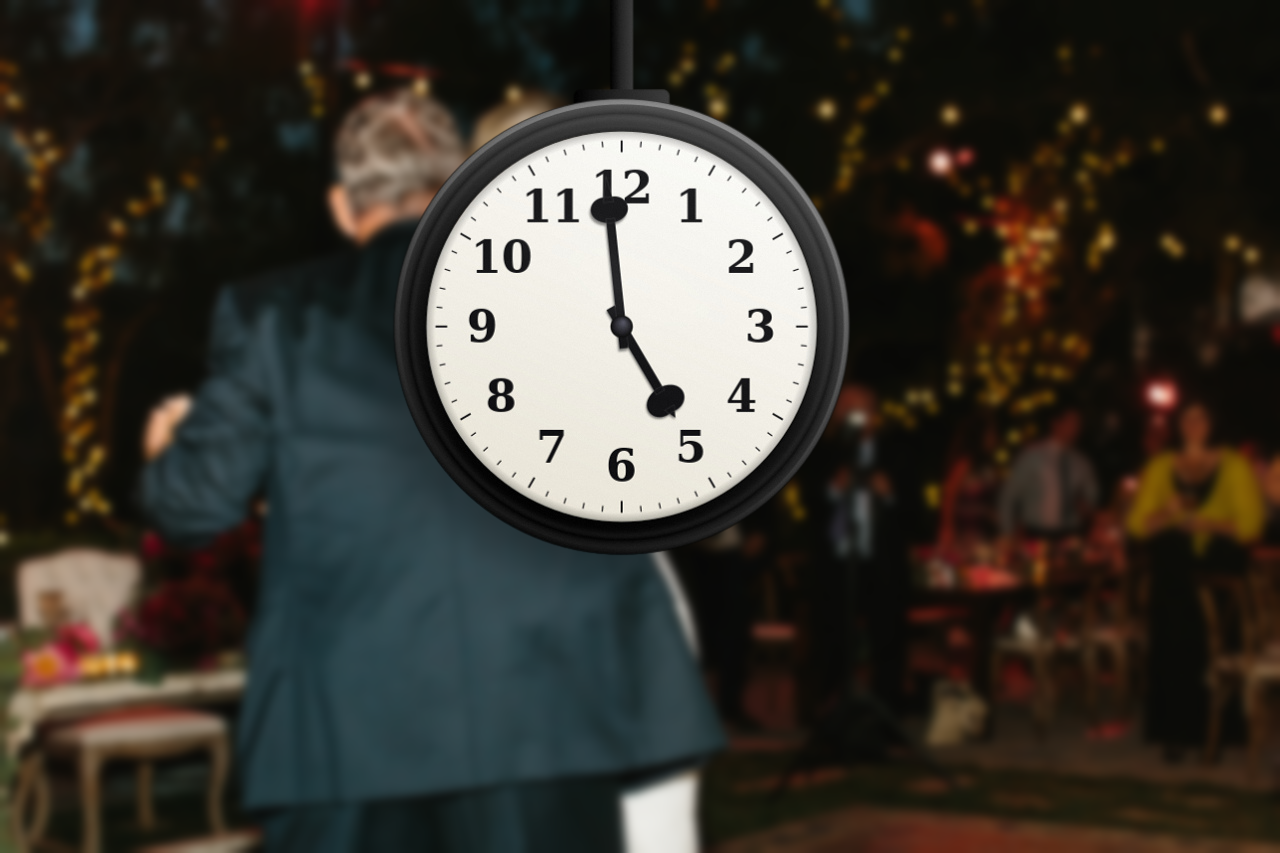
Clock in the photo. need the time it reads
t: 4:59
